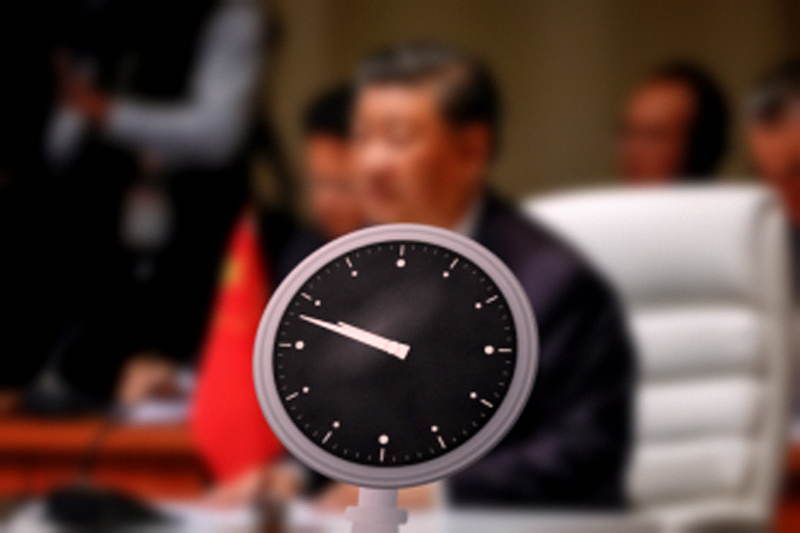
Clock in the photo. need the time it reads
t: 9:48
